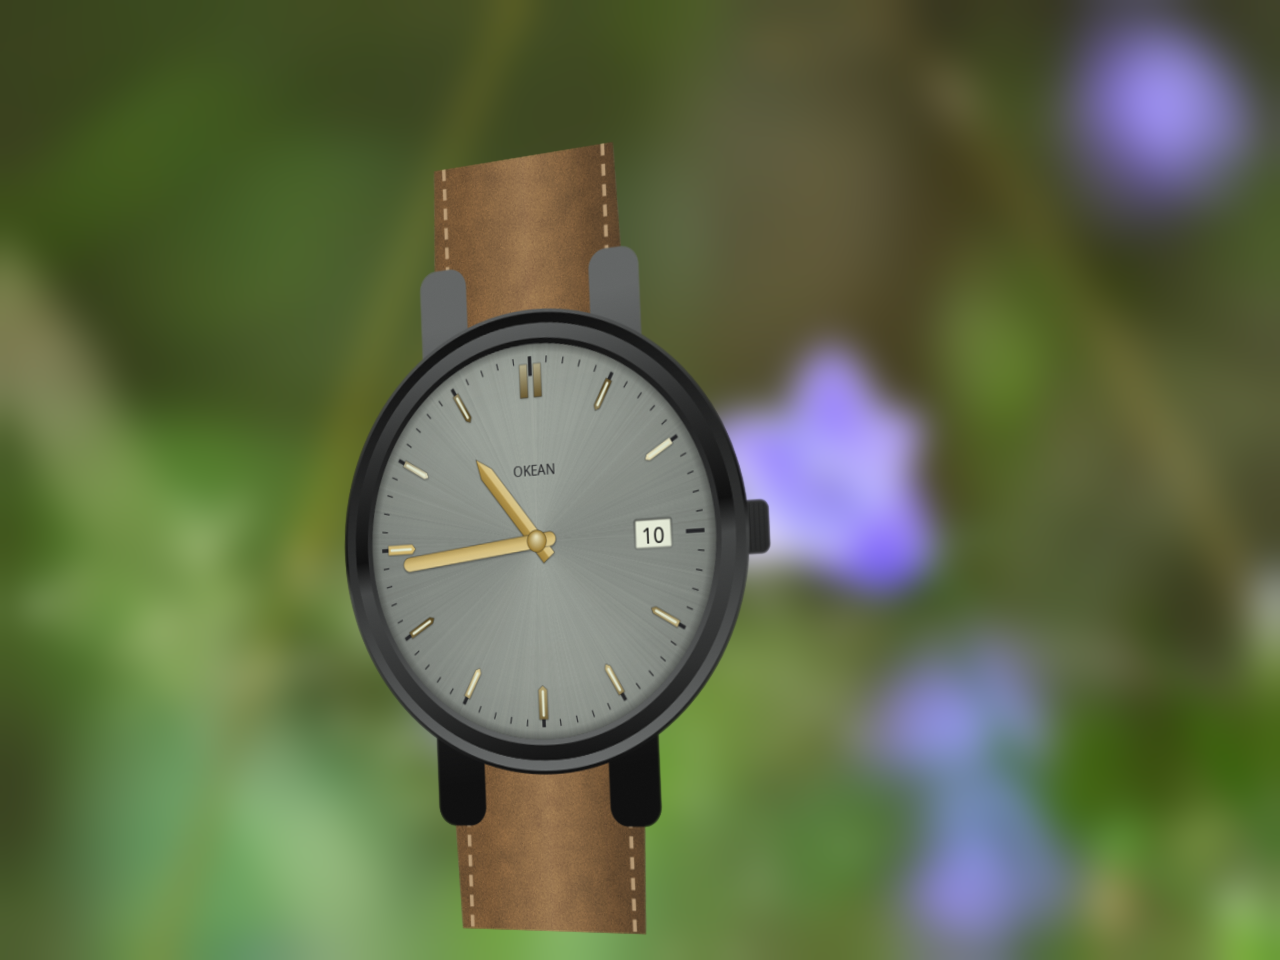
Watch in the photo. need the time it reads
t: 10:44
